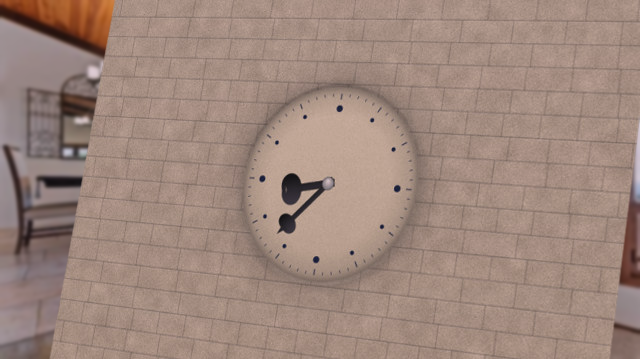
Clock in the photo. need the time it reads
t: 8:37
